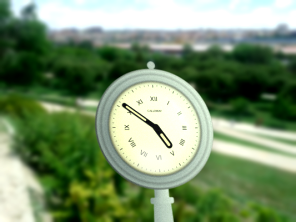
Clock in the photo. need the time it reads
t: 4:51
